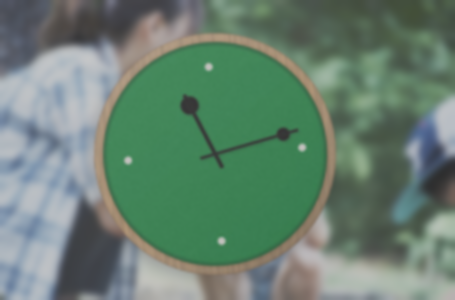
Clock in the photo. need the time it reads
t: 11:13
